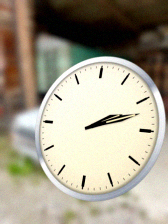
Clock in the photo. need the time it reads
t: 2:12
